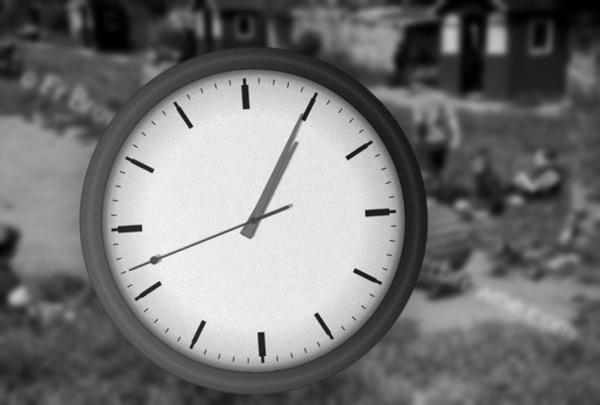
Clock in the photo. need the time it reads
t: 1:04:42
